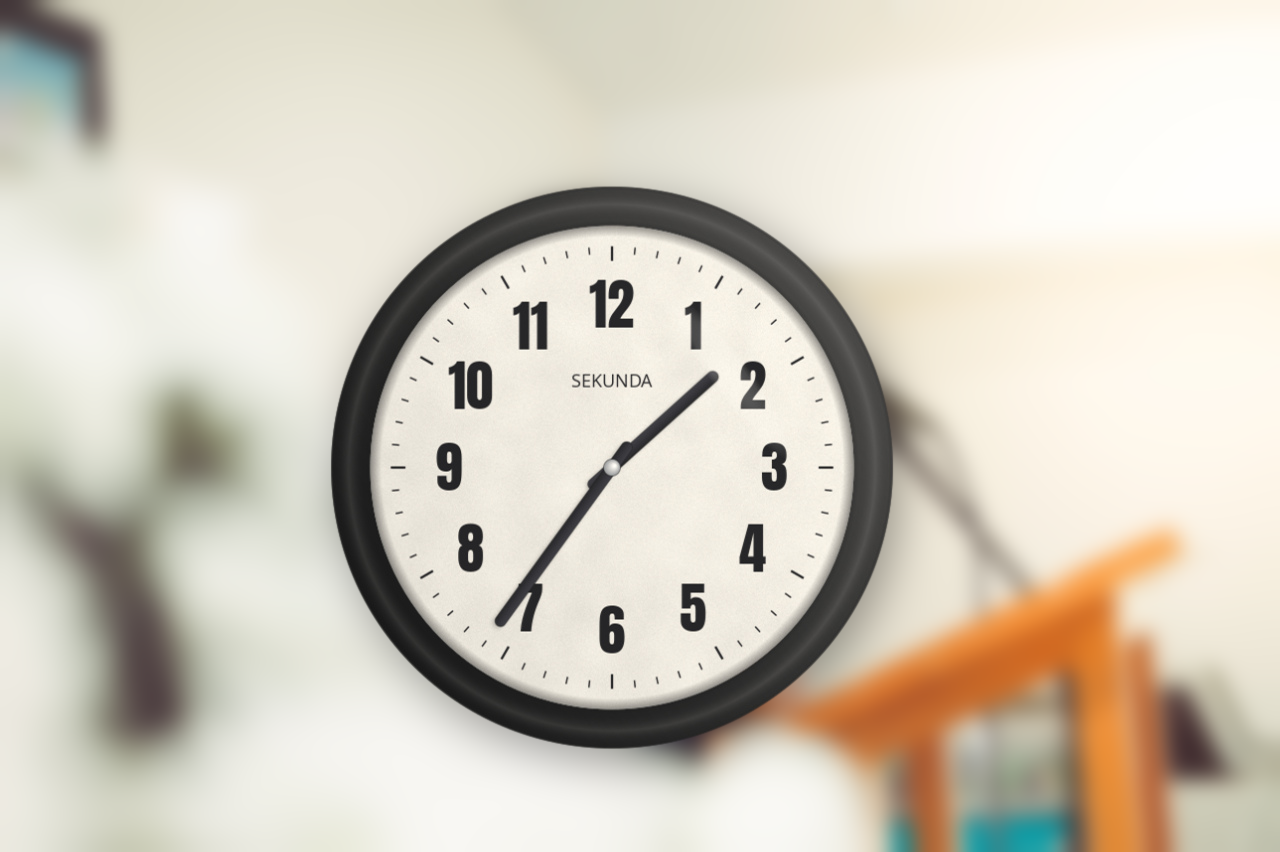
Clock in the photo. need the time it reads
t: 1:36
